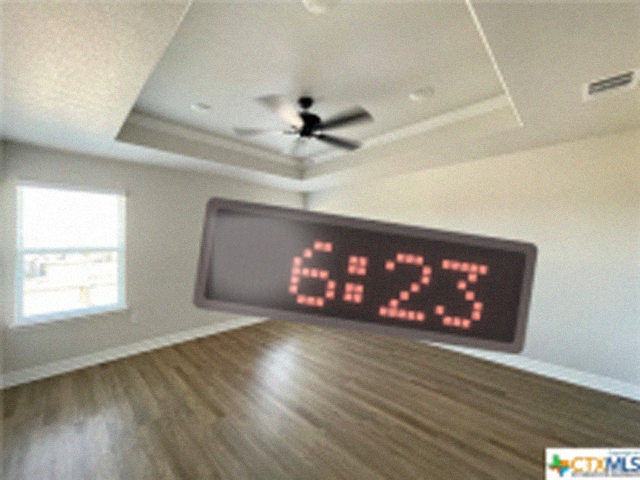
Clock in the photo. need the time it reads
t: 6:23
